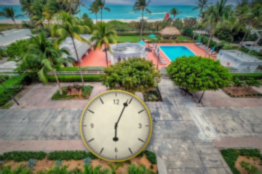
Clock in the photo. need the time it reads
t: 6:04
